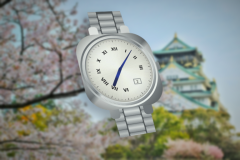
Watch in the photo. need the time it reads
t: 7:07
